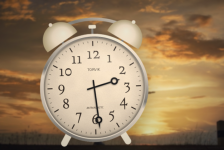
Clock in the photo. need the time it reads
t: 2:29
